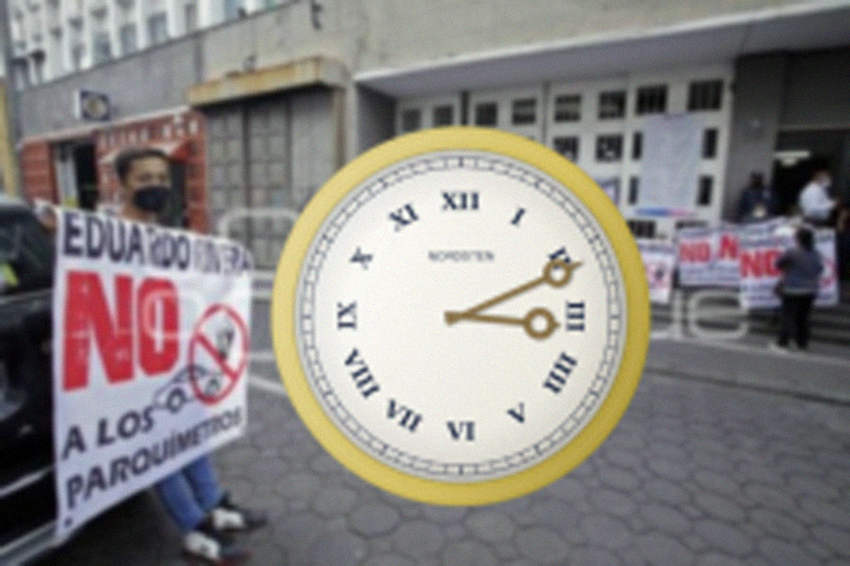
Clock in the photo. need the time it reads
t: 3:11
